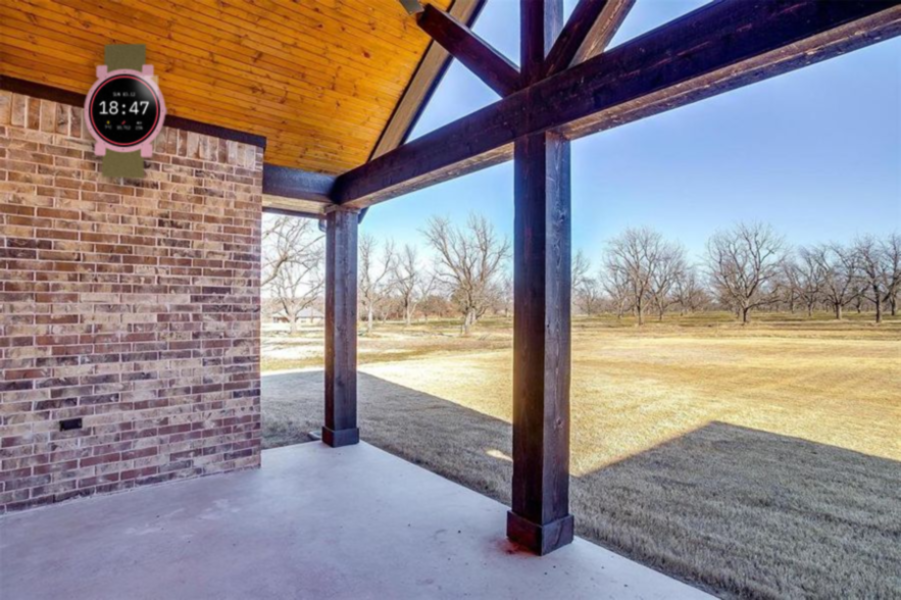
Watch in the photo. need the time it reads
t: 18:47
